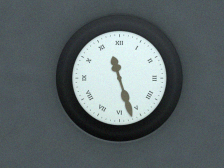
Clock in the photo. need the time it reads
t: 11:27
